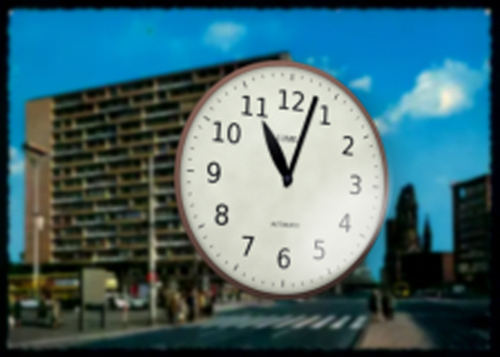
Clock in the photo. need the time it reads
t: 11:03
